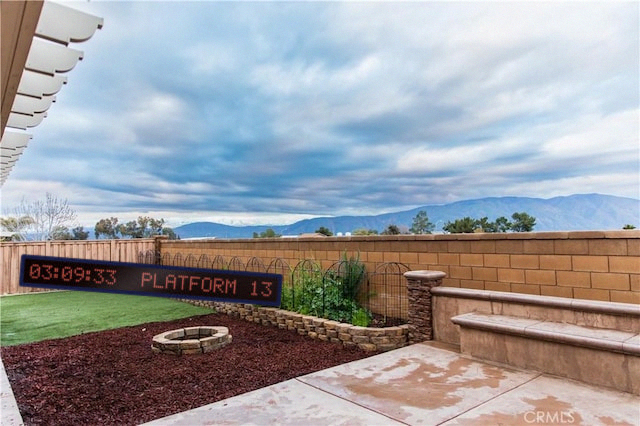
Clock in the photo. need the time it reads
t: 3:09:33
